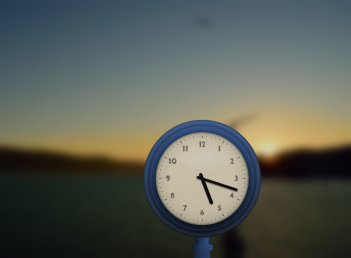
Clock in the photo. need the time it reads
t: 5:18
